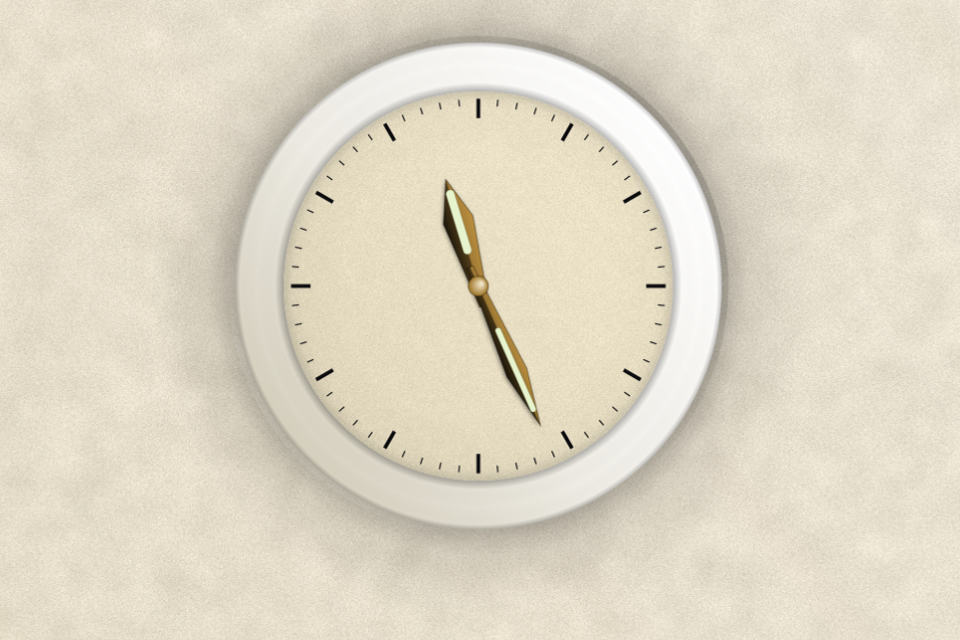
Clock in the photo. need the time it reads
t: 11:26
